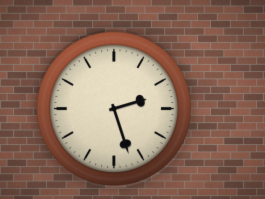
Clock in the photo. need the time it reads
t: 2:27
